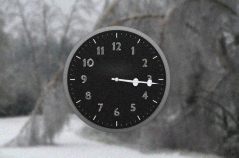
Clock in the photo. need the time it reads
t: 3:16
